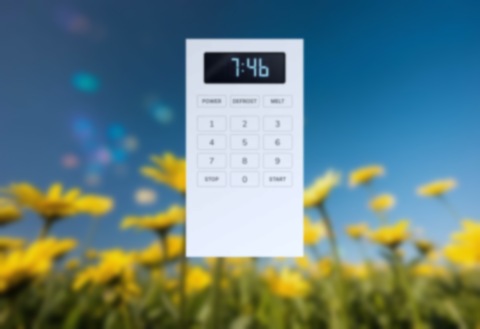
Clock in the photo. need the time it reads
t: 7:46
